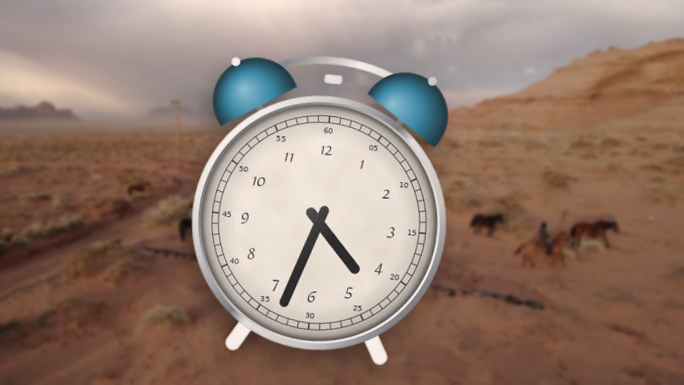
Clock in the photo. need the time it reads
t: 4:33
